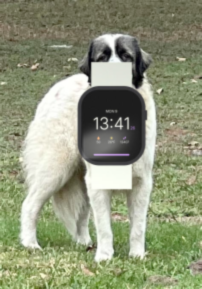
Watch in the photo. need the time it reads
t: 13:41
